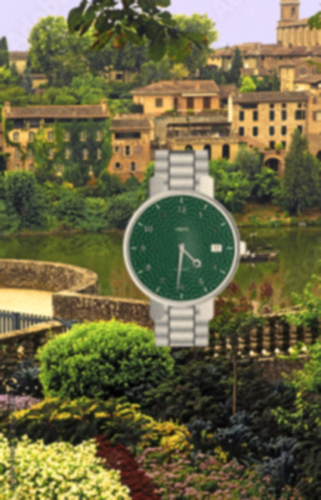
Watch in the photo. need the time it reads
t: 4:31
